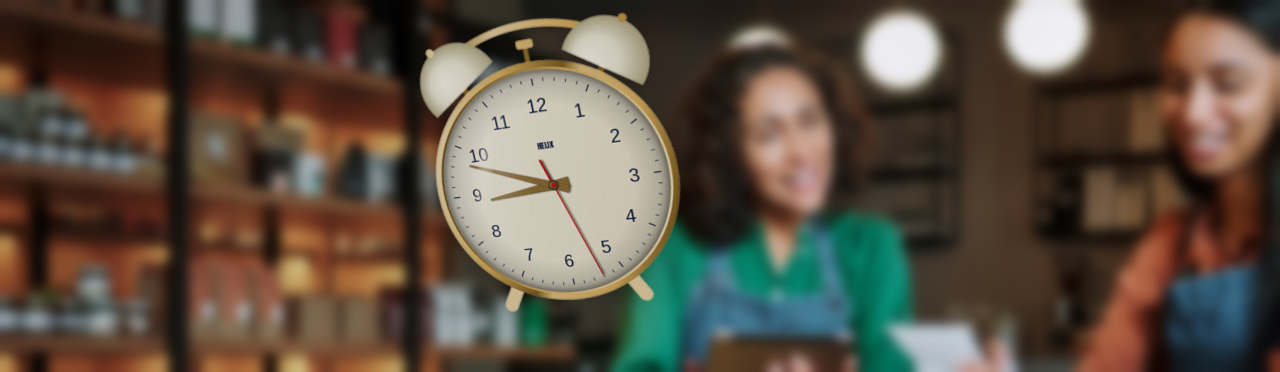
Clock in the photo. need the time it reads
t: 8:48:27
